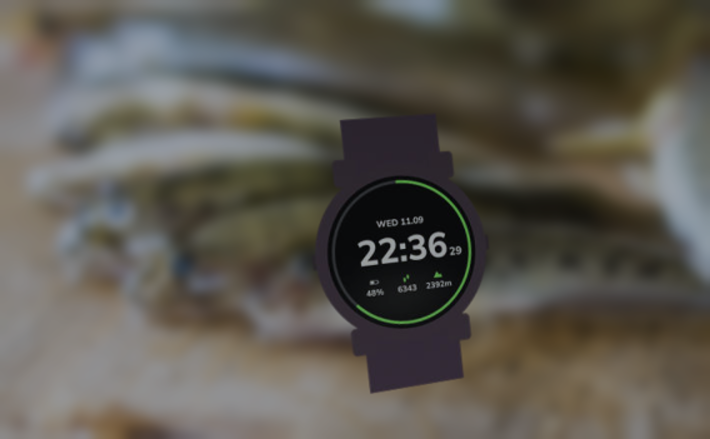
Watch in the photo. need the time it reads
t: 22:36:29
